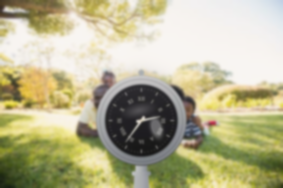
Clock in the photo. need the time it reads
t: 2:36
